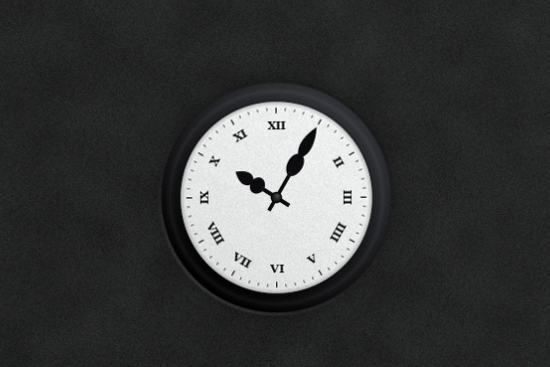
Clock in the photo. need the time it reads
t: 10:05
